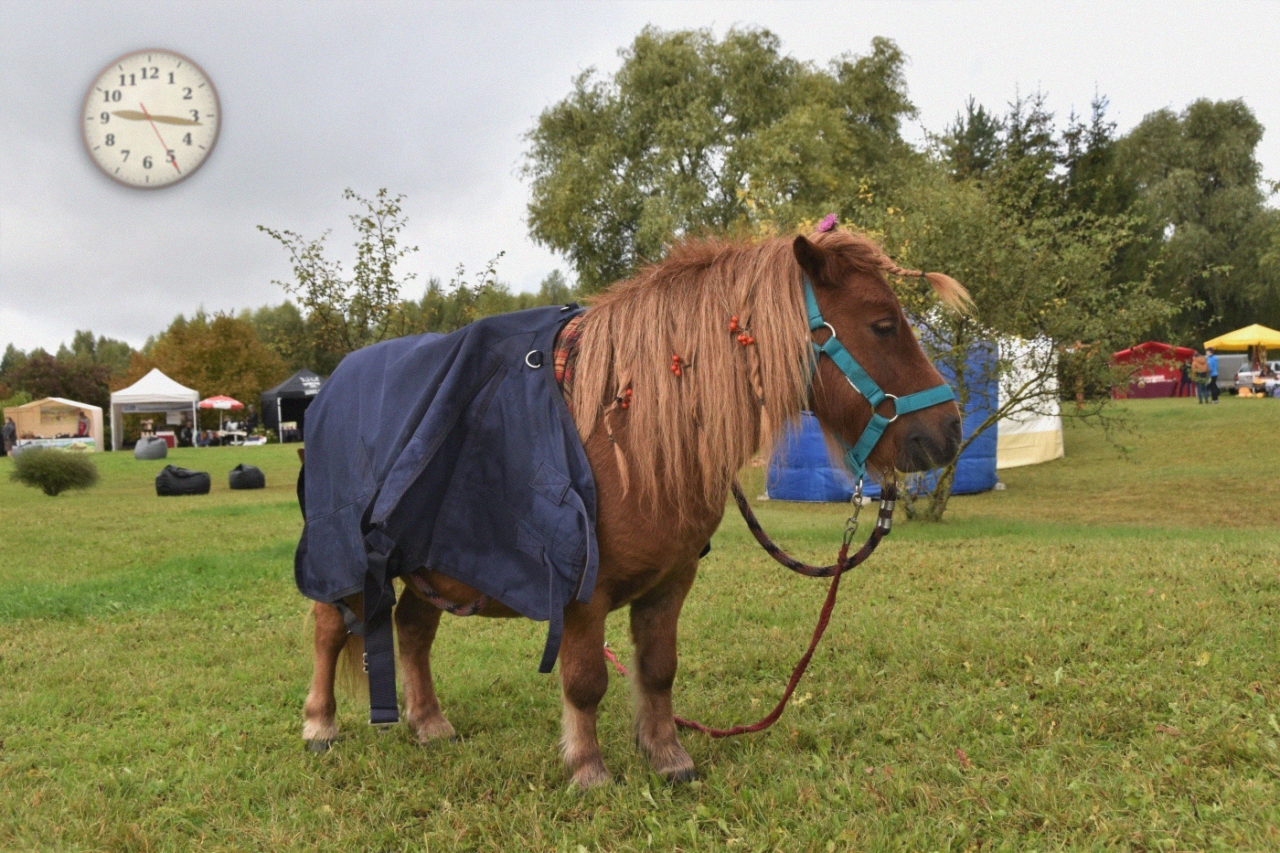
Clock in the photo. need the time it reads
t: 9:16:25
